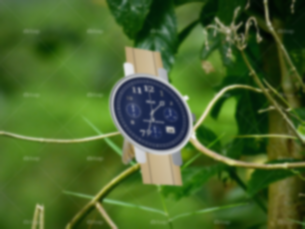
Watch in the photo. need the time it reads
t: 1:33
